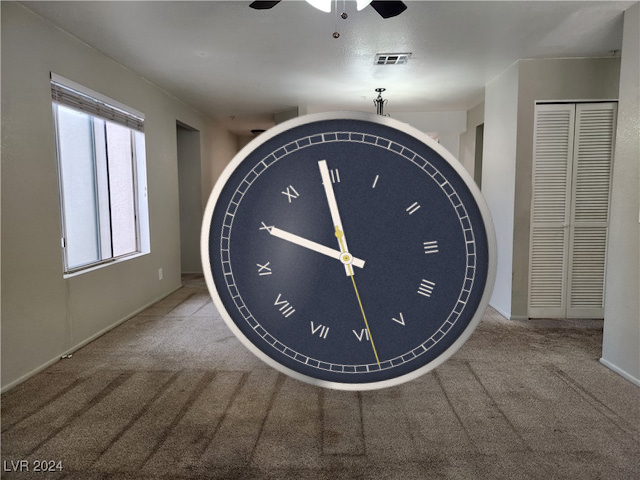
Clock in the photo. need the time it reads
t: 9:59:29
